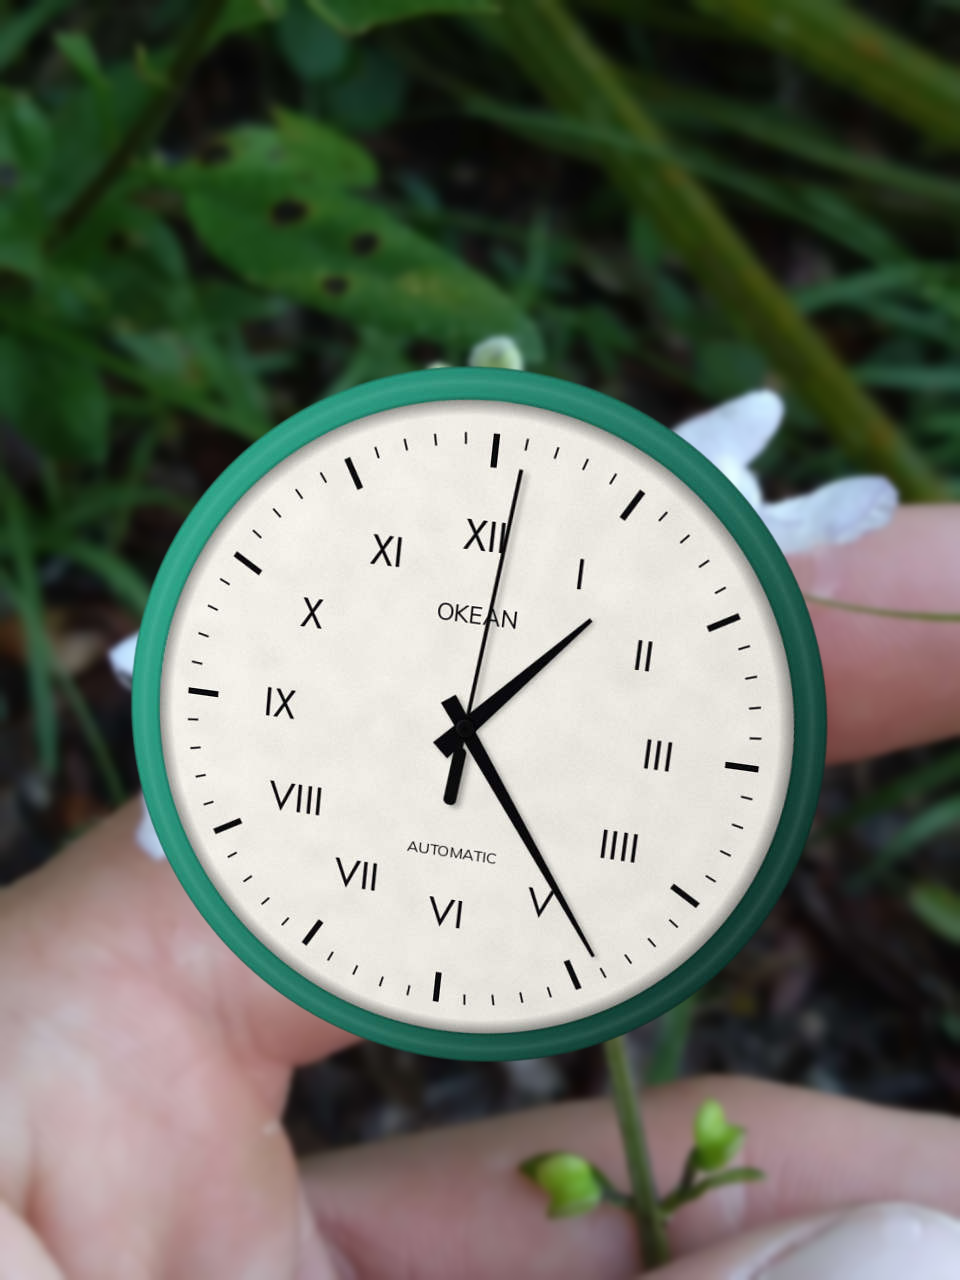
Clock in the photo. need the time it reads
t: 1:24:01
